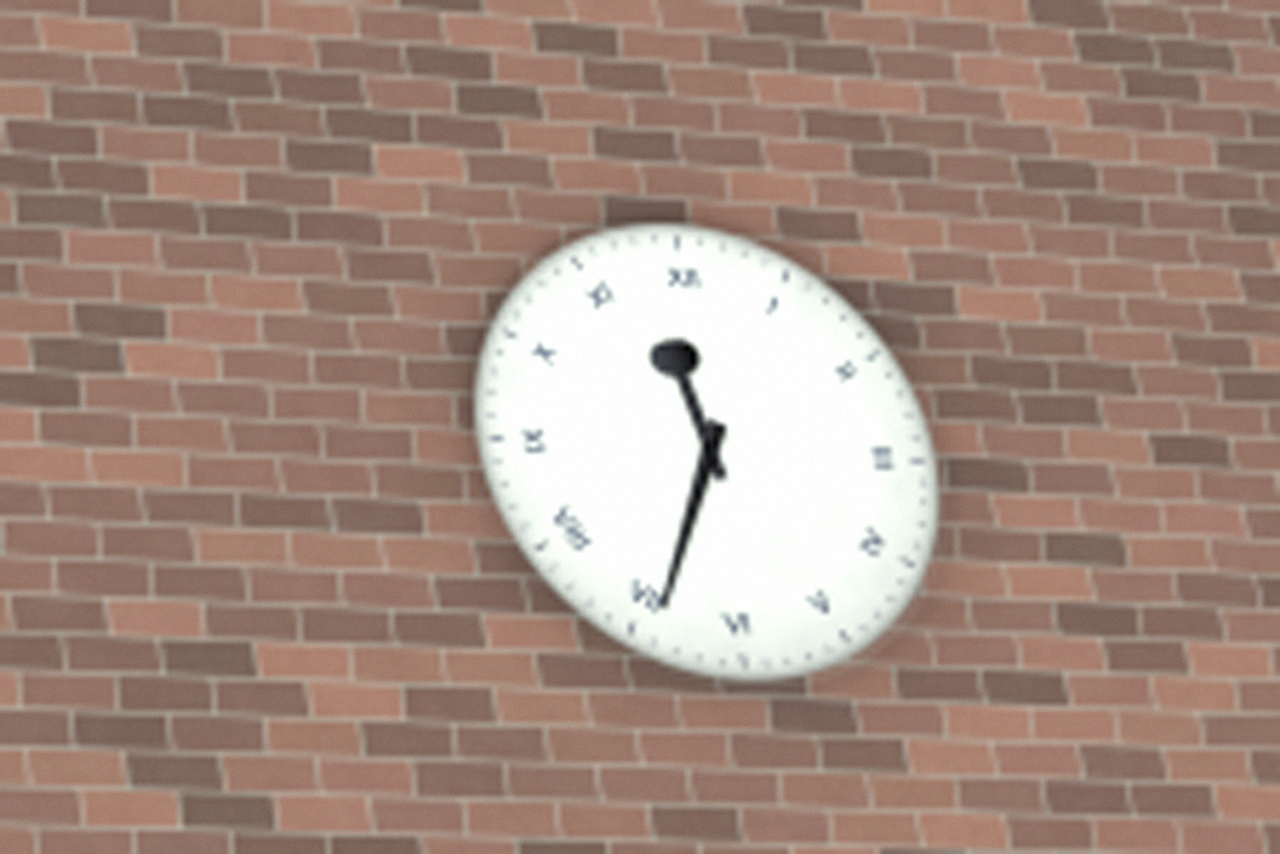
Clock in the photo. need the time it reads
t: 11:34
